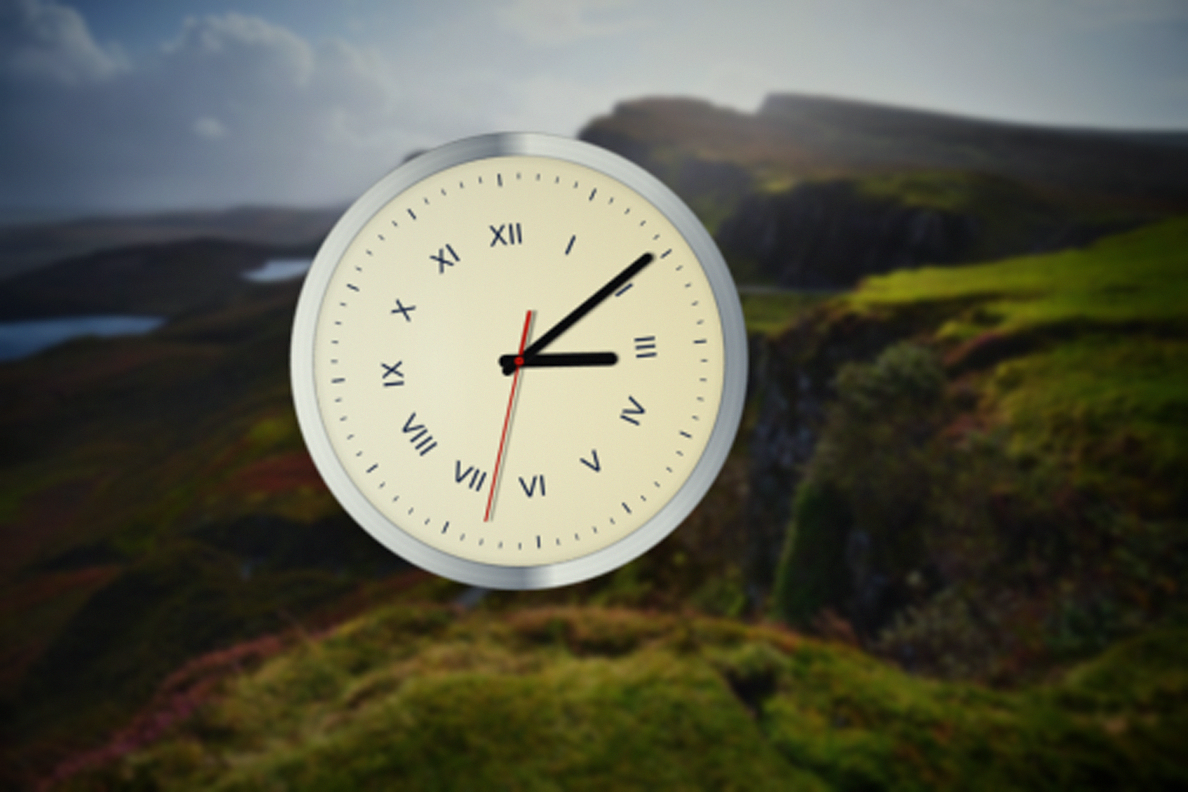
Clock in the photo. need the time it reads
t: 3:09:33
